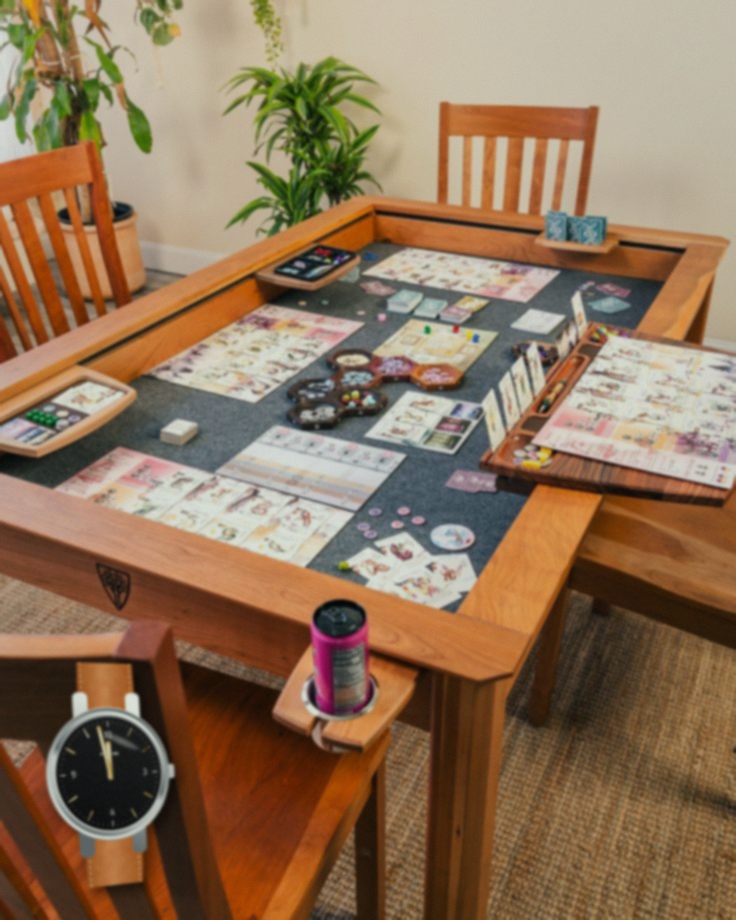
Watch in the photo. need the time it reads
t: 11:58
